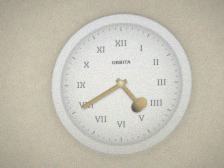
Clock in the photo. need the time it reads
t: 4:40
